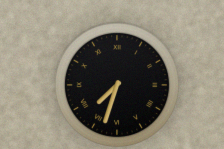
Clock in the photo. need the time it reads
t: 7:33
